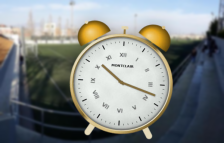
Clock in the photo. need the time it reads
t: 10:18
